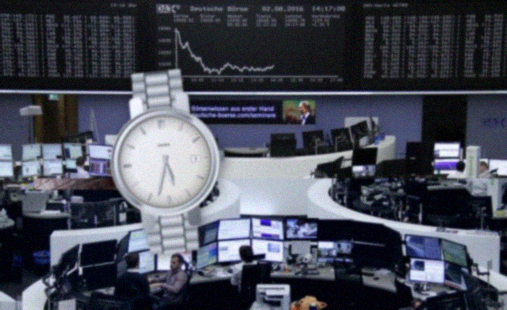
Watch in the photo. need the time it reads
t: 5:33
